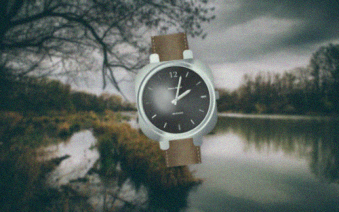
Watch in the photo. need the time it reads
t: 2:03
